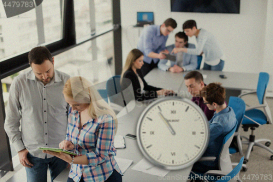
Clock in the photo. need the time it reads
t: 10:54
